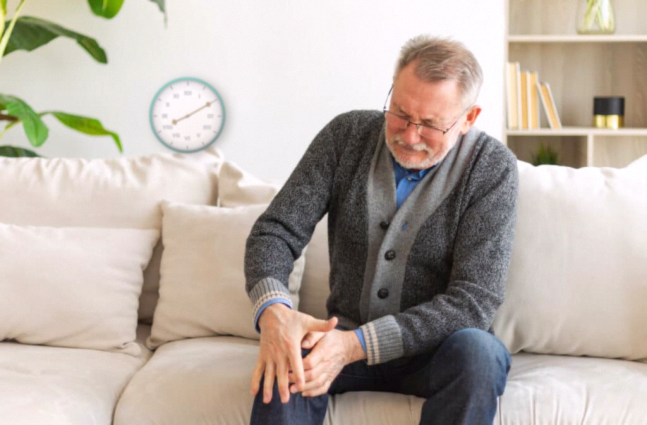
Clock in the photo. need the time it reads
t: 8:10
